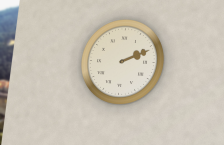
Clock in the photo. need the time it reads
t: 2:11
